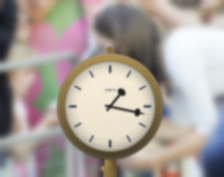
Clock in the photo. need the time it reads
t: 1:17
